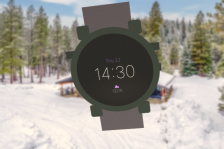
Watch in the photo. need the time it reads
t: 14:30
